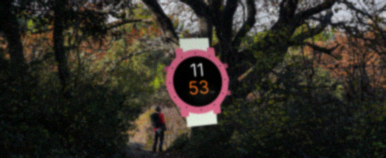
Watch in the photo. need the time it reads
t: 11:53
